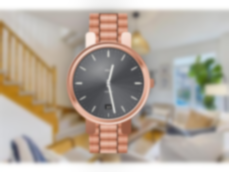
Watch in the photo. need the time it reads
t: 12:28
